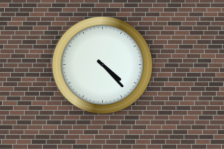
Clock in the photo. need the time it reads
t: 4:23
